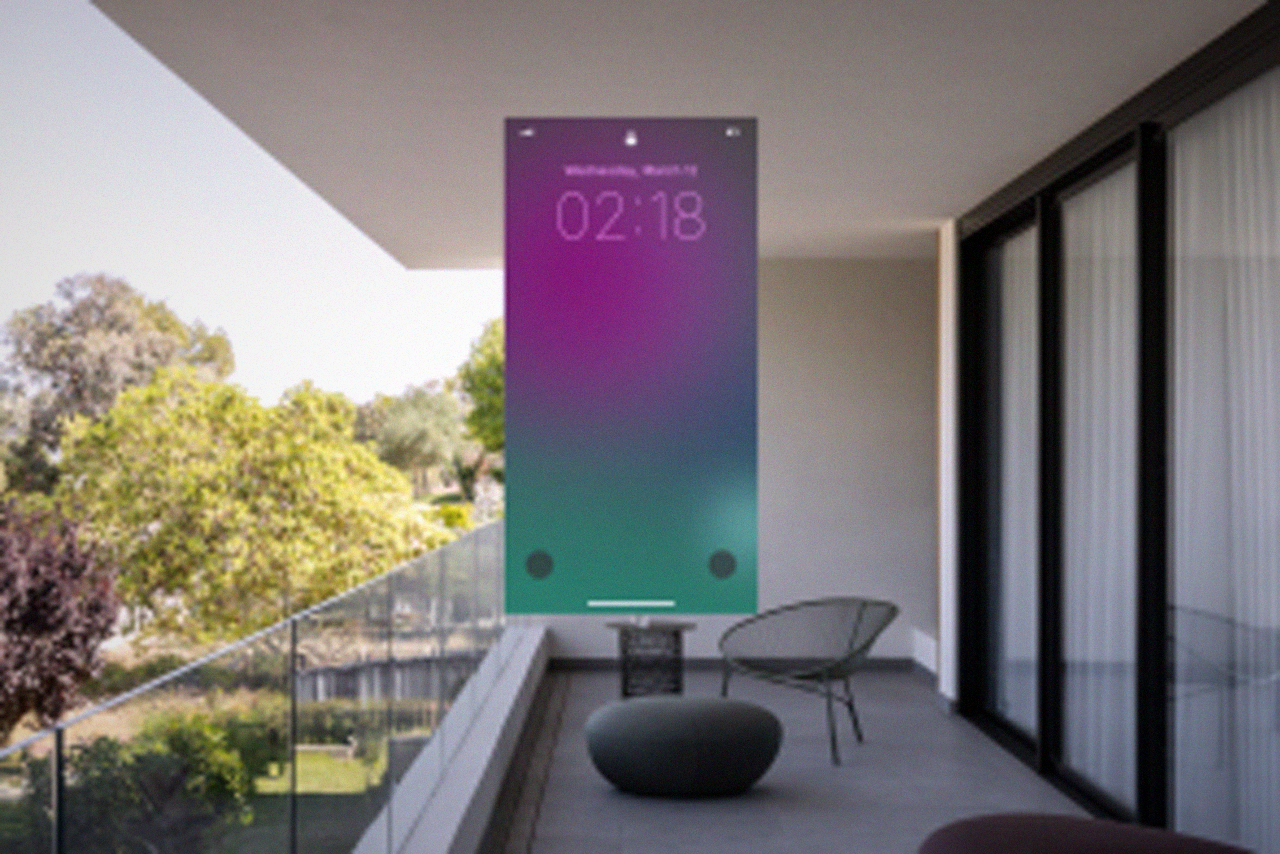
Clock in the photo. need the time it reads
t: 2:18
